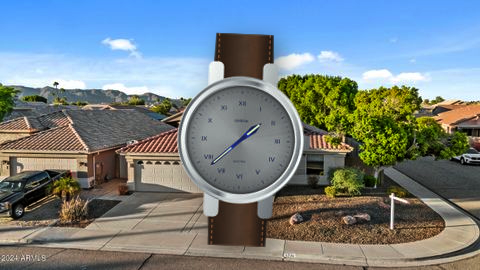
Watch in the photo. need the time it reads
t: 1:38
